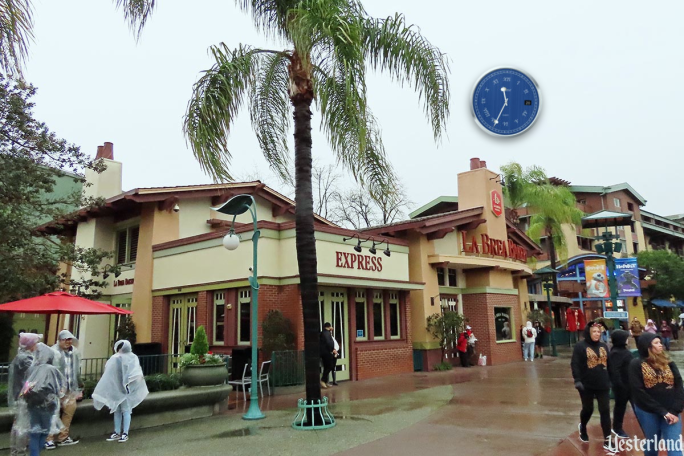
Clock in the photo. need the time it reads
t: 11:34
